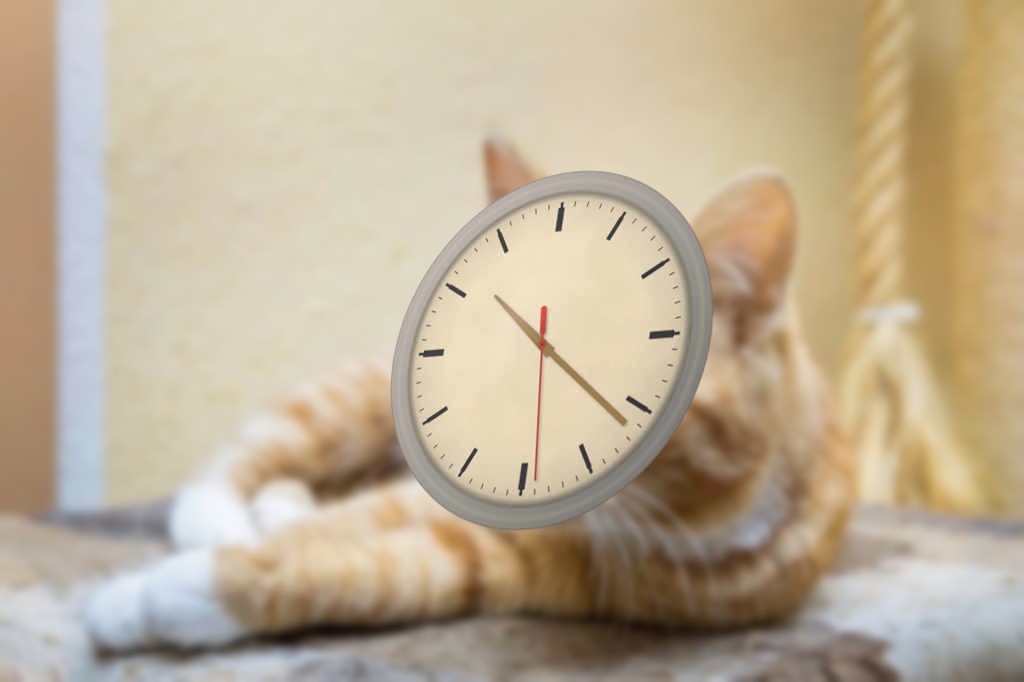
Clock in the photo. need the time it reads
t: 10:21:29
